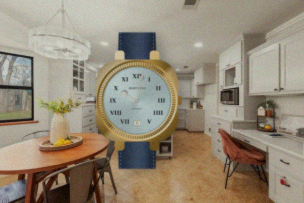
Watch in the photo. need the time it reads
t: 10:02
